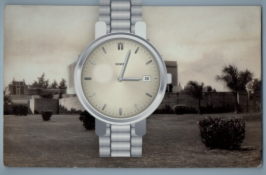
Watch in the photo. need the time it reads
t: 3:03
